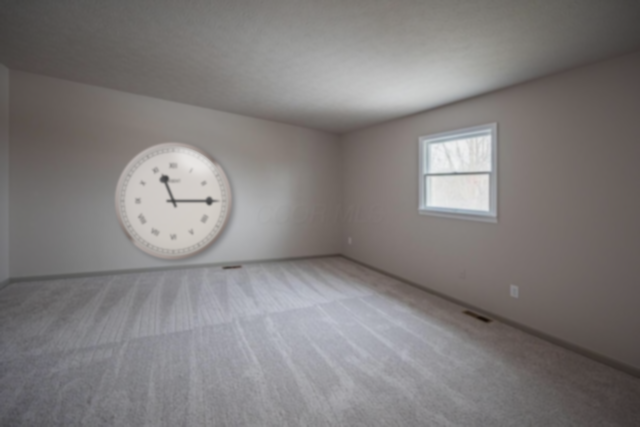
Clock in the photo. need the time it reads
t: 11:15
